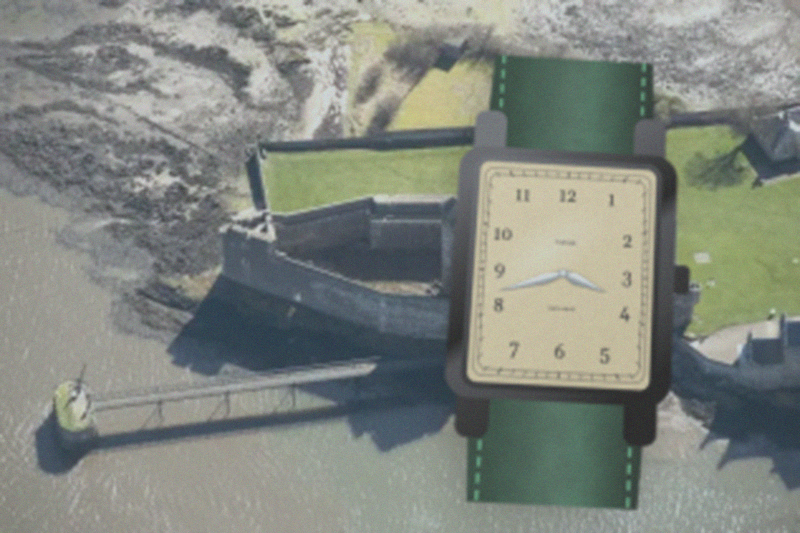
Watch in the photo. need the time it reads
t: 3:42
